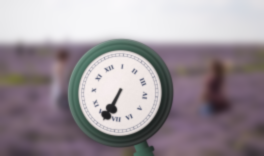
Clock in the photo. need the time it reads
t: 7:39
